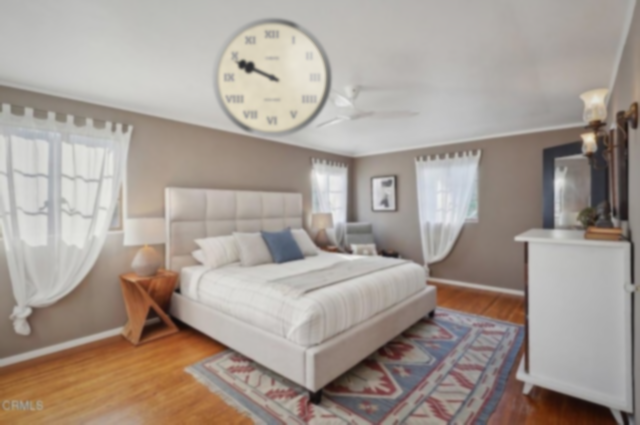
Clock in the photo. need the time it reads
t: 9:49
